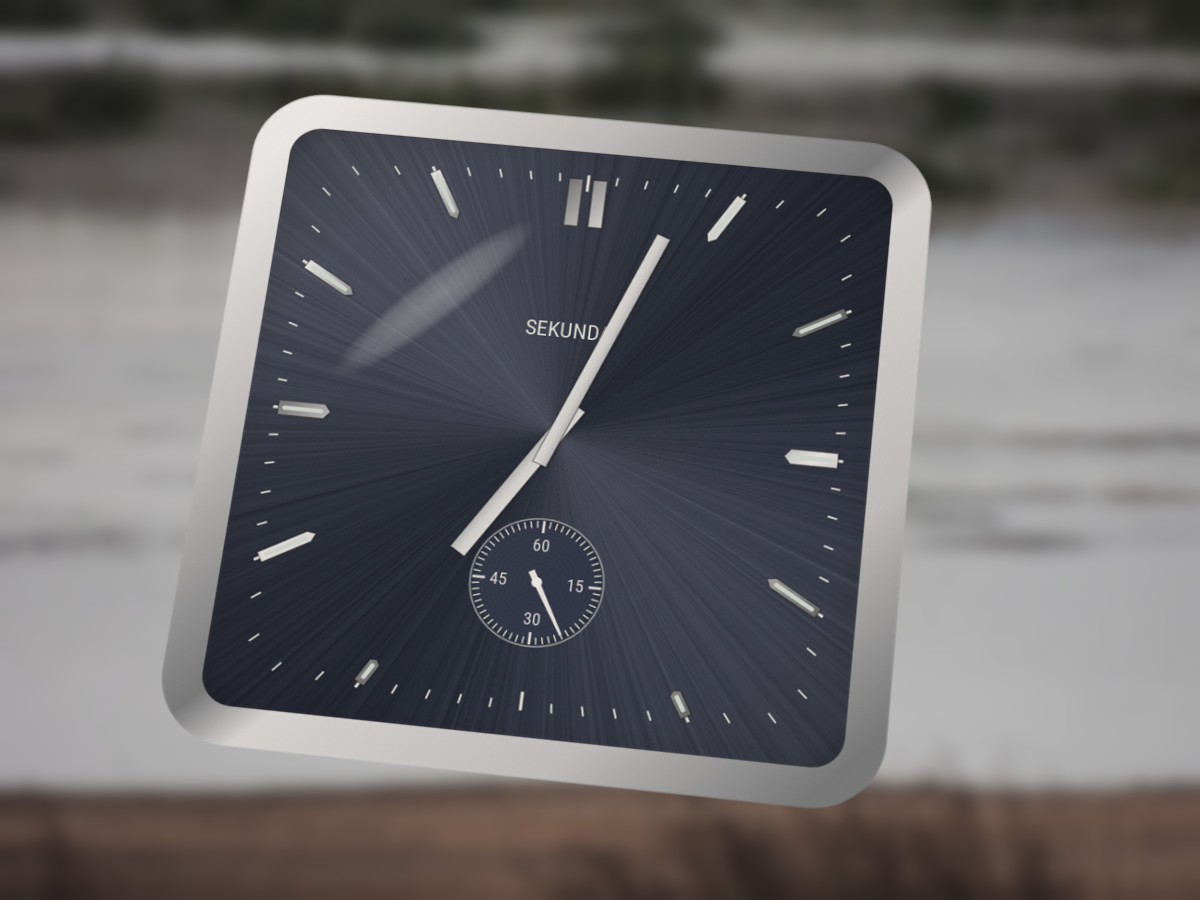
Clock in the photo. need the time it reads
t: 7:03:25
